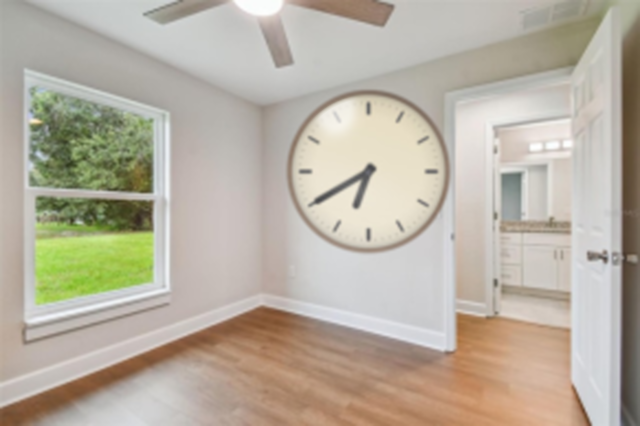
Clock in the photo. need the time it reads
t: 6:40
